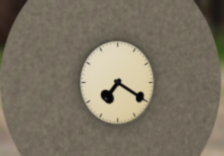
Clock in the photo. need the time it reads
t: 7:20
